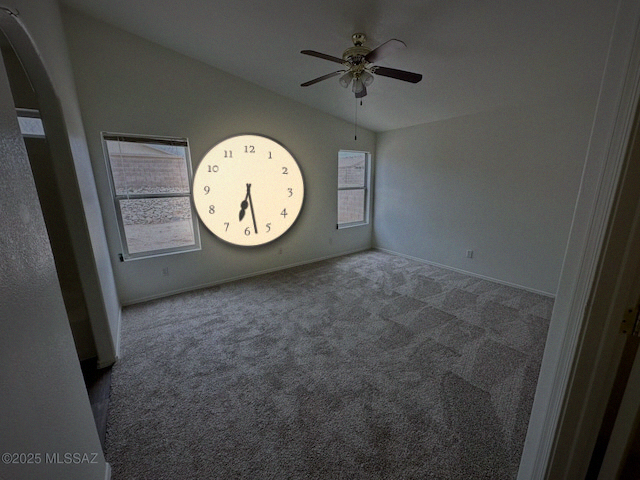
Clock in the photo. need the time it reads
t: 6:28
